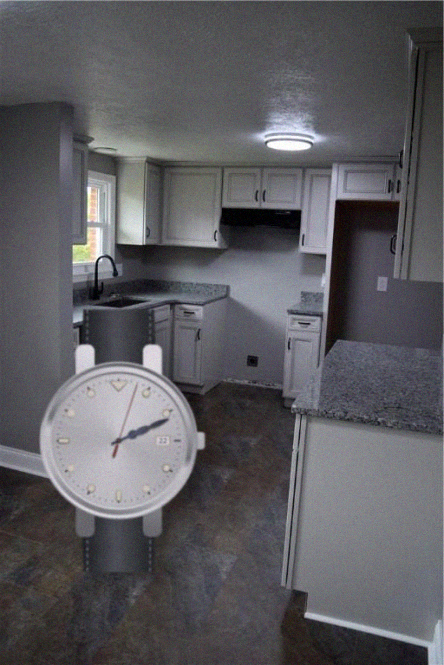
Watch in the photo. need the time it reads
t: 2:11:03
